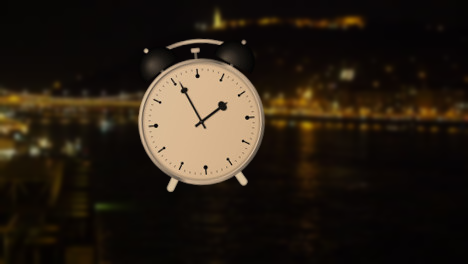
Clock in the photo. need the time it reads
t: 1:56
